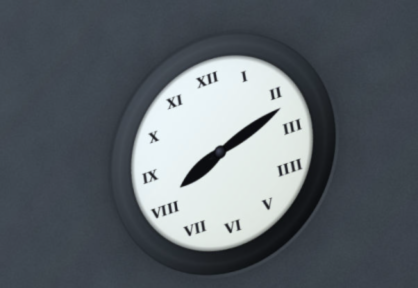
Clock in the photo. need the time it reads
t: 8:12
